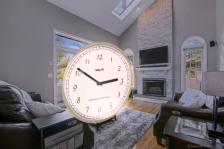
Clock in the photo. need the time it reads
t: 2:51
